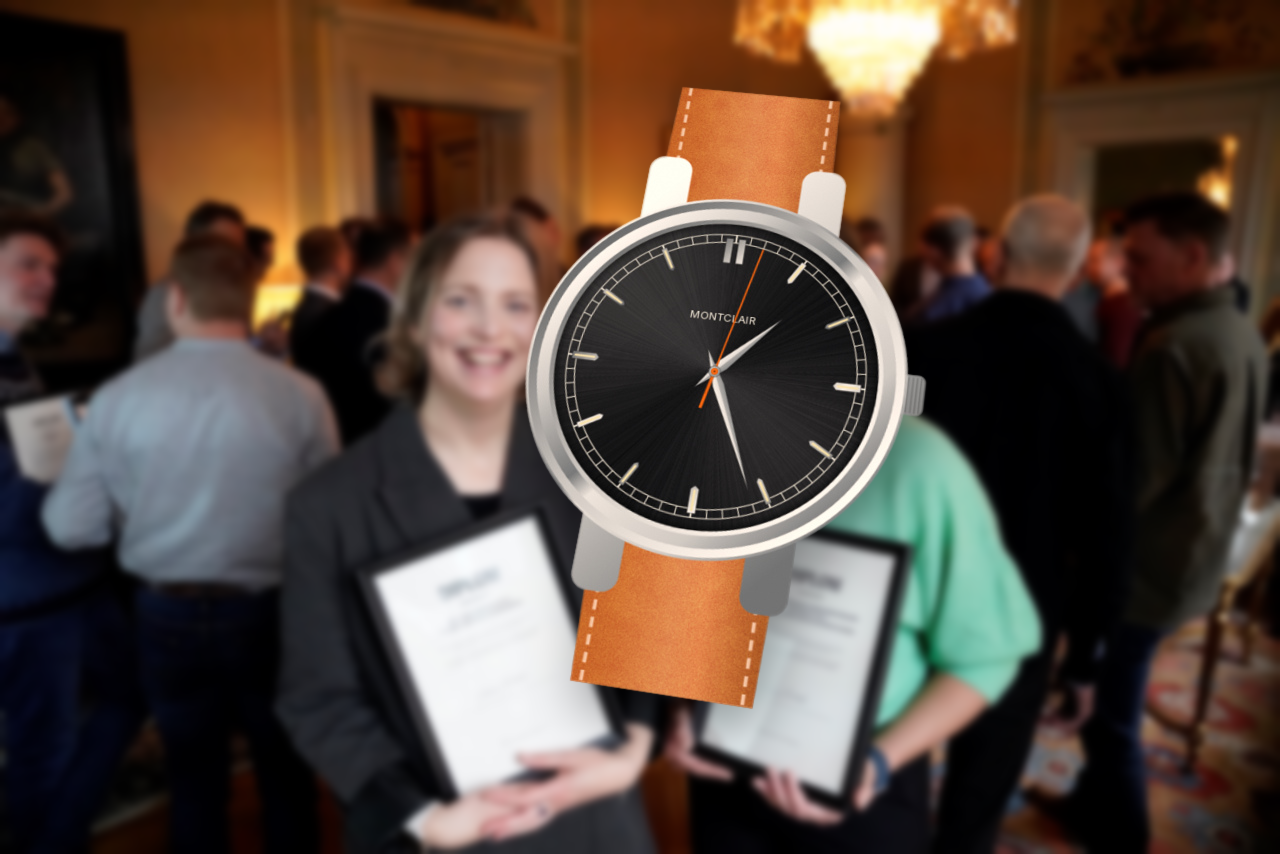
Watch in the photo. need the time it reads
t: 1:26:02
